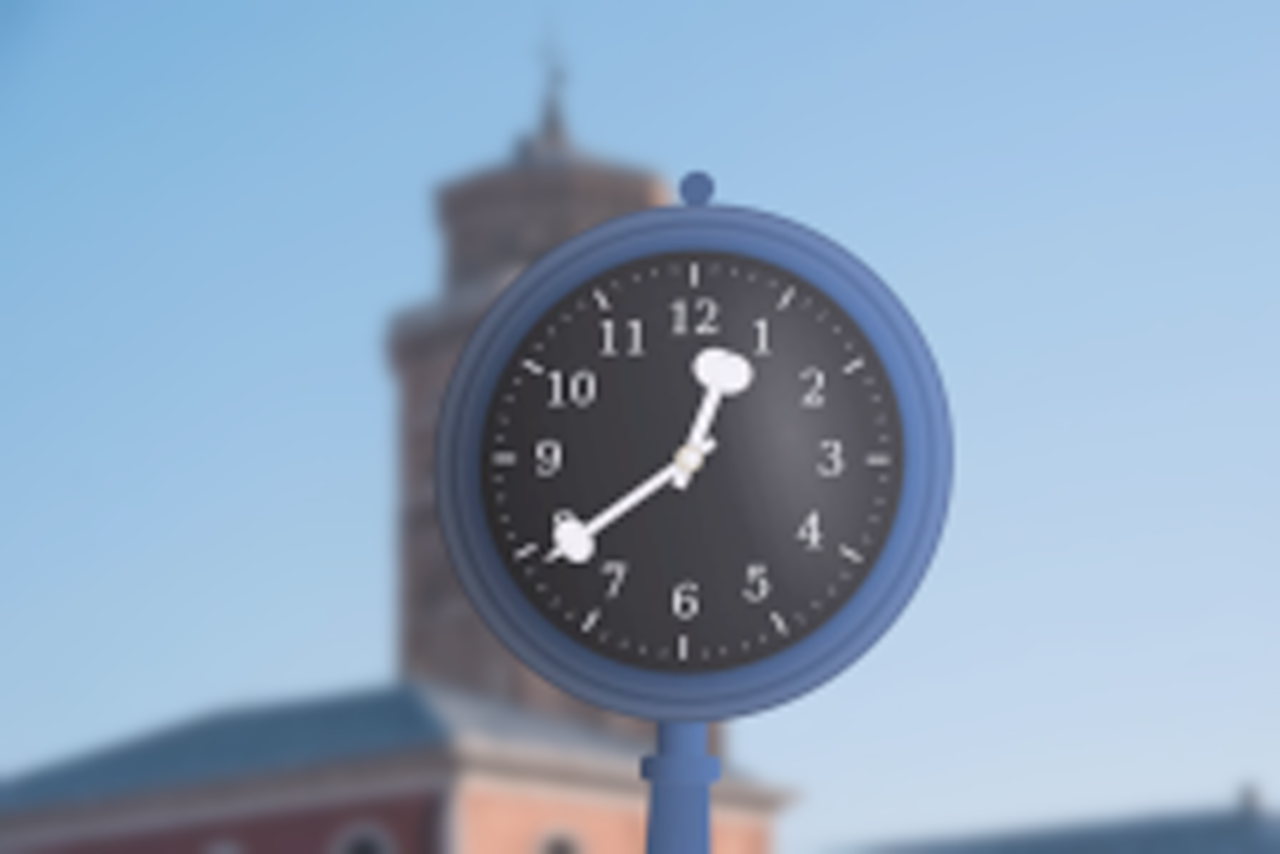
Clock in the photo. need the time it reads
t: 12:39
